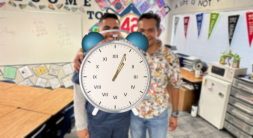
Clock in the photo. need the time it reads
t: 1:04
